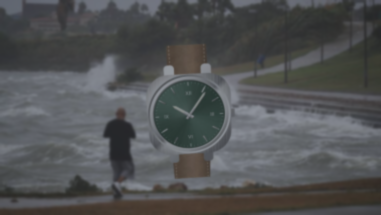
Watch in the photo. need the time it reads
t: 10:06
